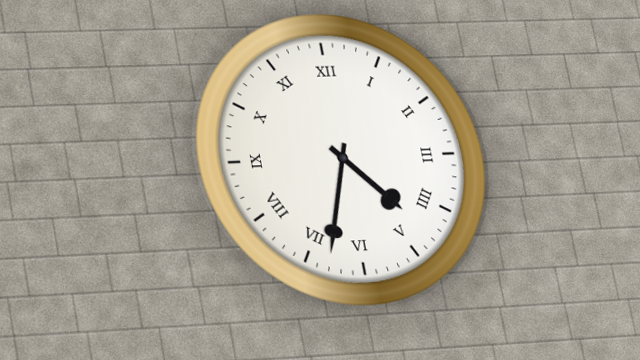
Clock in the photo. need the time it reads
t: 4:33
